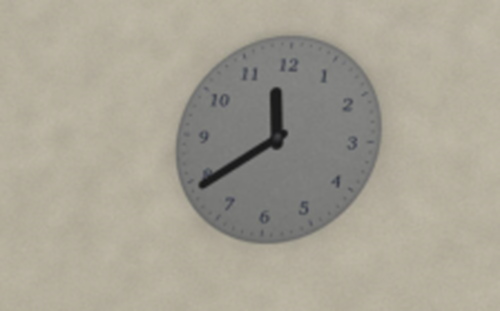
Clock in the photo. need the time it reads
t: 11:39
